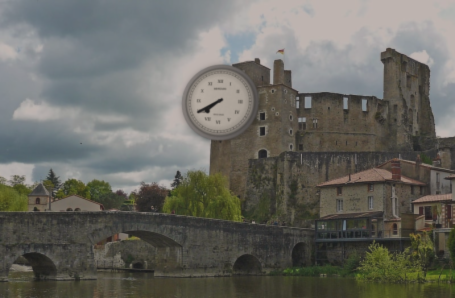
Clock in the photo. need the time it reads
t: 7:40
